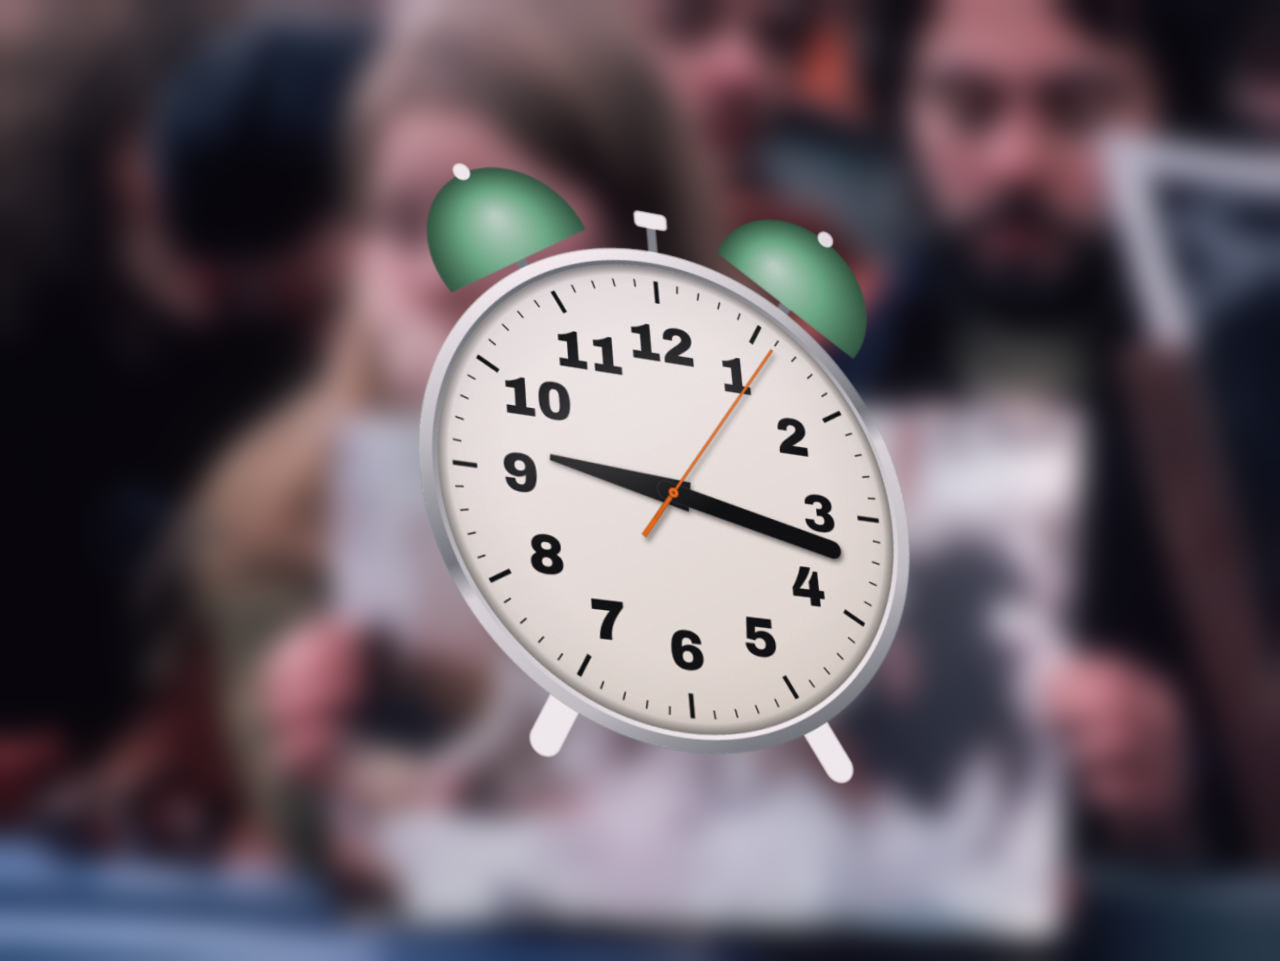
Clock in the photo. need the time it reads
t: 9:17:06
